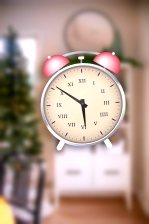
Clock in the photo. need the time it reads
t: 5:51
